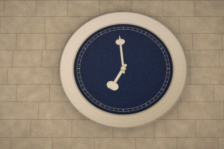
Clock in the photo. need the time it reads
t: 6:59
